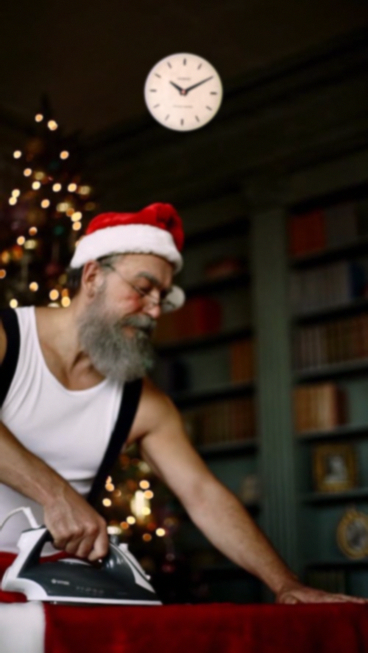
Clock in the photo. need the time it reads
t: 10:10
